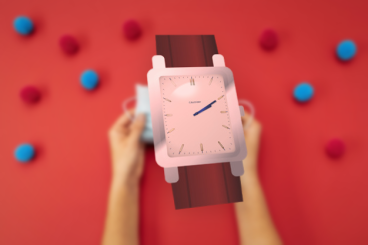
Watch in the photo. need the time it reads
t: 2:10
